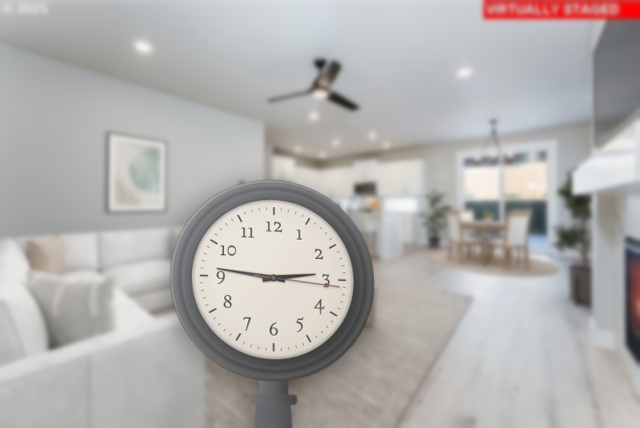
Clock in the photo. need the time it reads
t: 2:46:16
